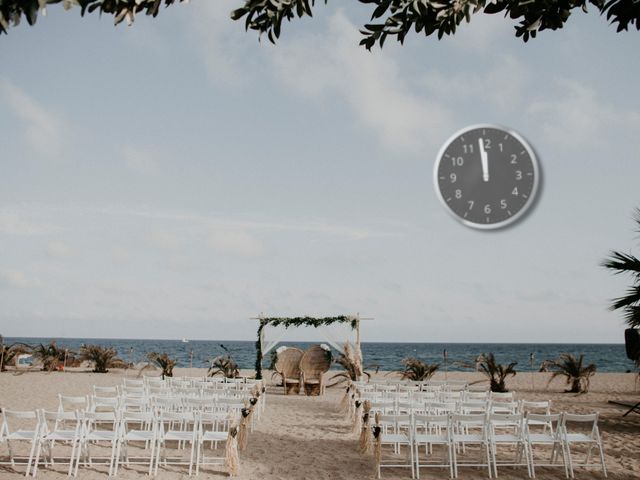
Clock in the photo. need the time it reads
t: 11:59
